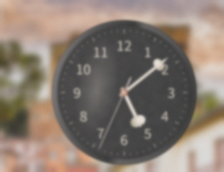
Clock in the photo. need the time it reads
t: 5:08:34
